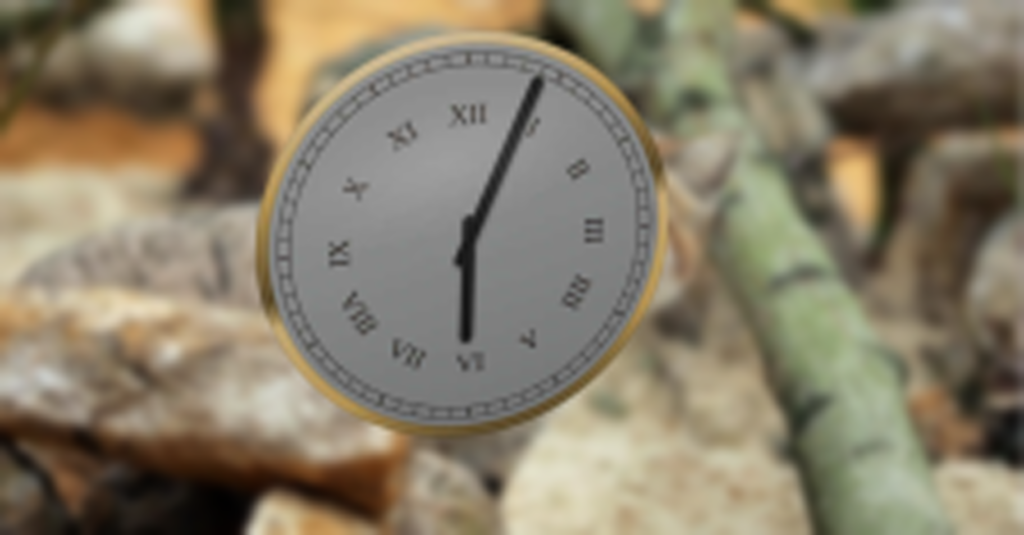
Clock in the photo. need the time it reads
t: 6:04
